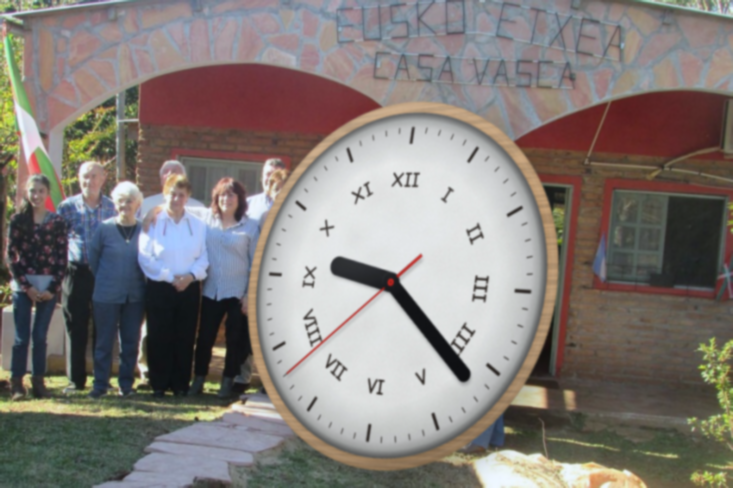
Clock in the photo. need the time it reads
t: 9:21:38
